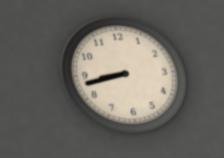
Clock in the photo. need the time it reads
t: 8:43
